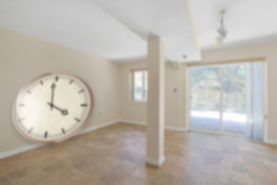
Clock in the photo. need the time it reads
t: 3:59
